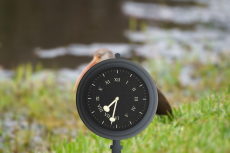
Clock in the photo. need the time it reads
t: 7:32
